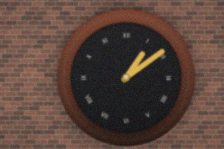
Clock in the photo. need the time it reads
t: 1:09
